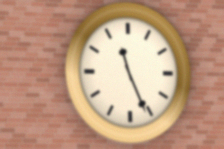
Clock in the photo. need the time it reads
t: 11:26
